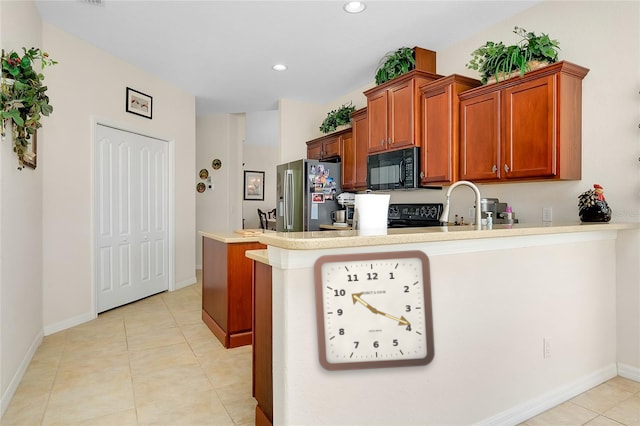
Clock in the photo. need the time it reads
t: 10:19
